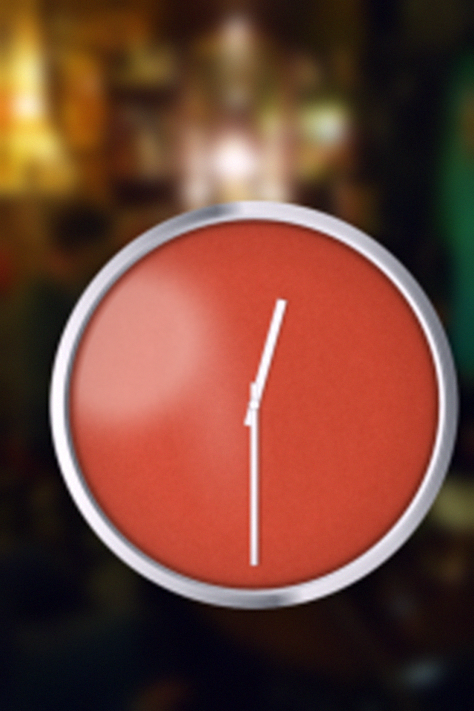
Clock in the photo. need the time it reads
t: 12:30
